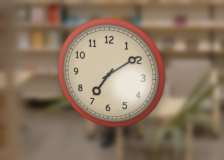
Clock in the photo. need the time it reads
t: 7:09
